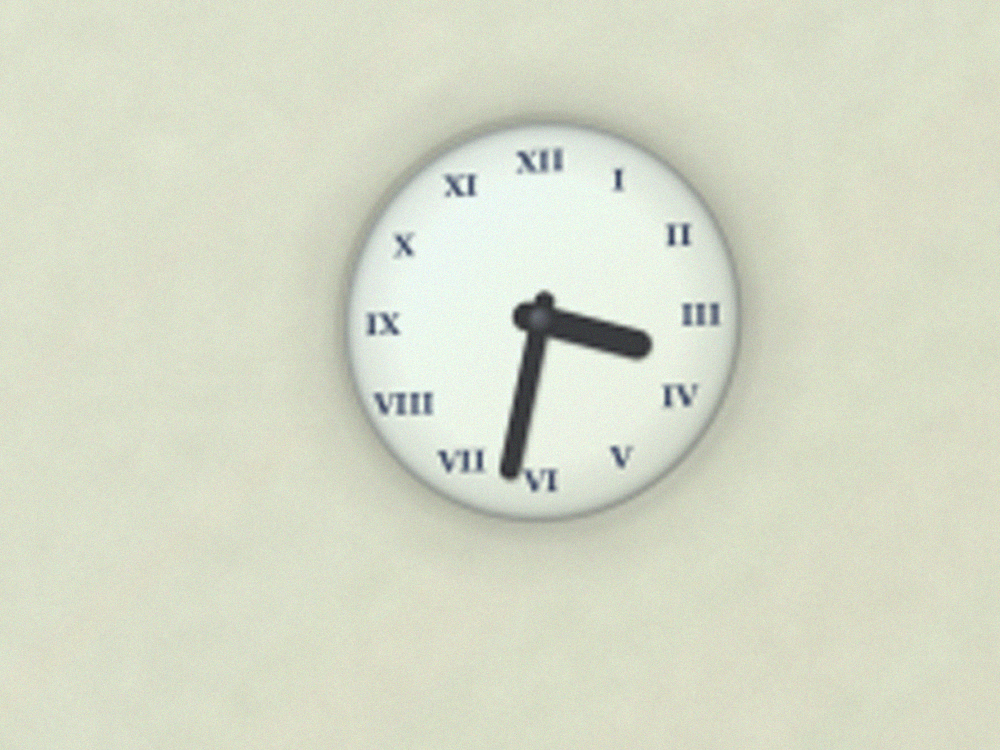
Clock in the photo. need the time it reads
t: 3:32
